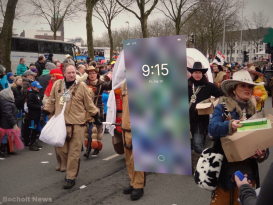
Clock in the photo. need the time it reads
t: 9:15
